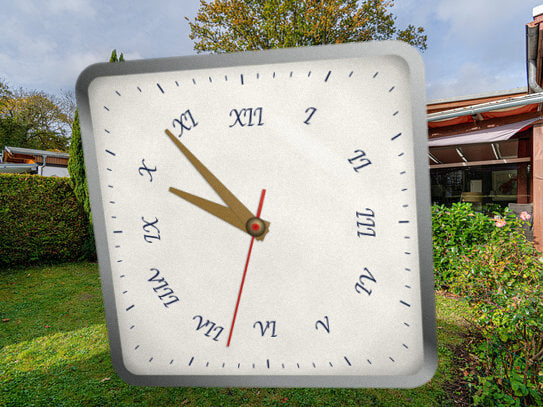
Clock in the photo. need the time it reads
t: 9:53:33
